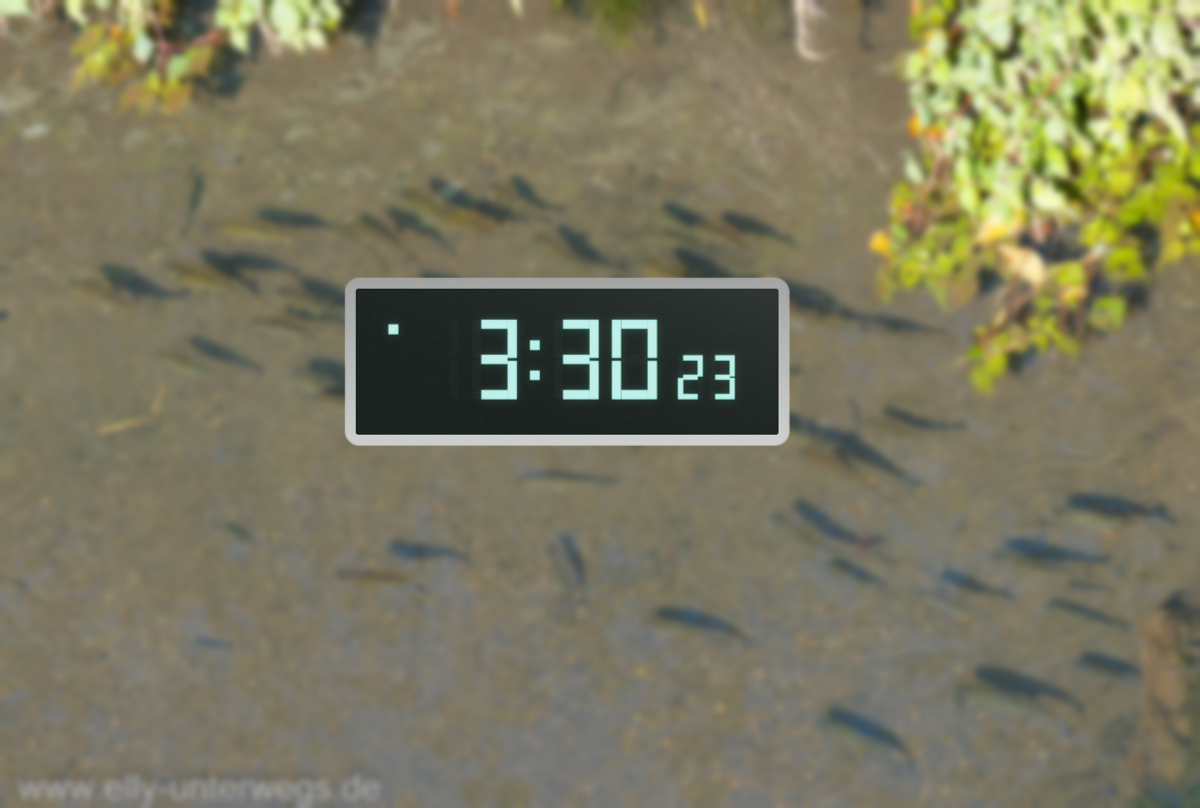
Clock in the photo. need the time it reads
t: 3:30:23
